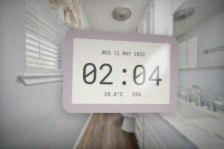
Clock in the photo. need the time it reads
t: 2:04
